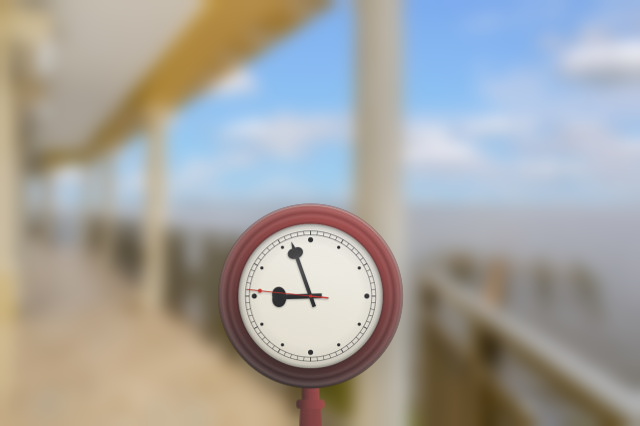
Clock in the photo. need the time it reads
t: 8:56:46
